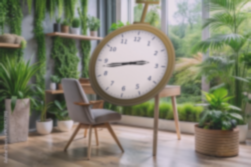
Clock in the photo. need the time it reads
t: 2:43
